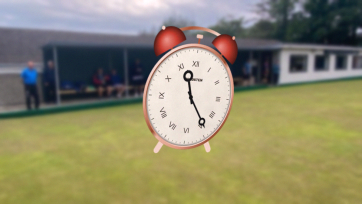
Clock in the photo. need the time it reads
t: 11:24
